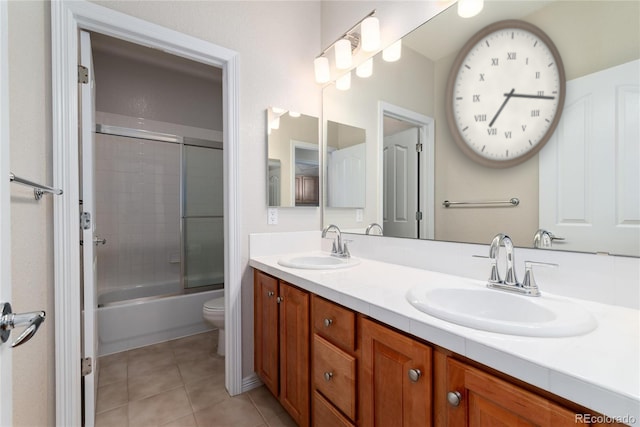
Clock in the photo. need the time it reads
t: 7:16
